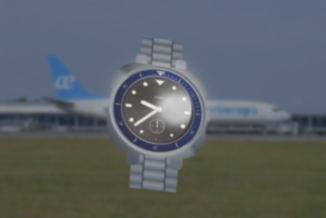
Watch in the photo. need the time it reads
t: 9:38
